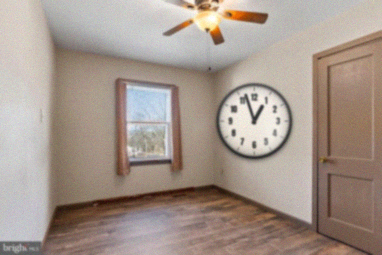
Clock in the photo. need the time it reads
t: 12:57
